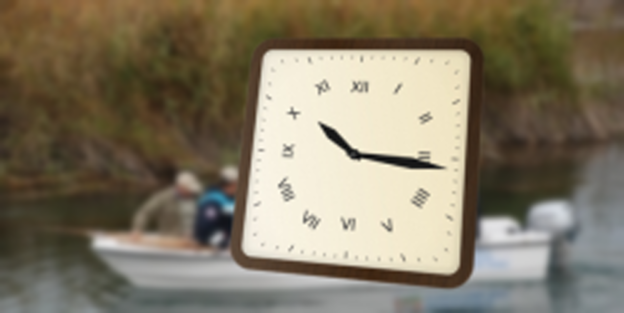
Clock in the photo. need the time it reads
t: 10:16
